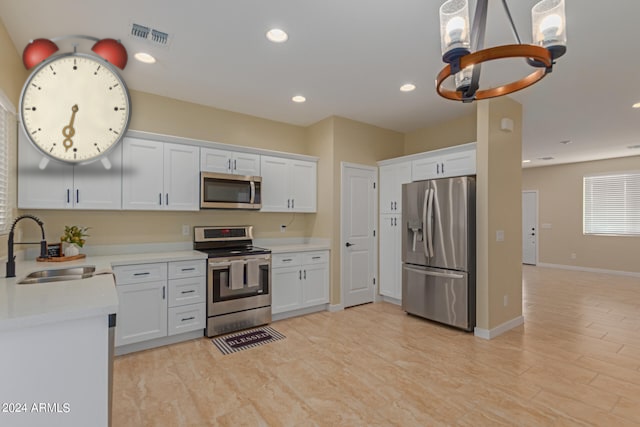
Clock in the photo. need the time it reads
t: 6:32
